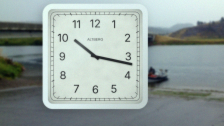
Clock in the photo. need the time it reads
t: 10:17
